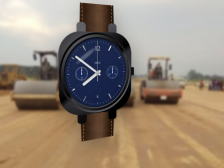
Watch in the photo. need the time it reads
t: 7:51
